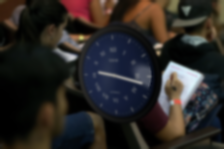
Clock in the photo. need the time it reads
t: 9:17
